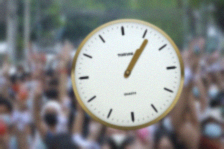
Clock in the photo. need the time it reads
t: 1:06
